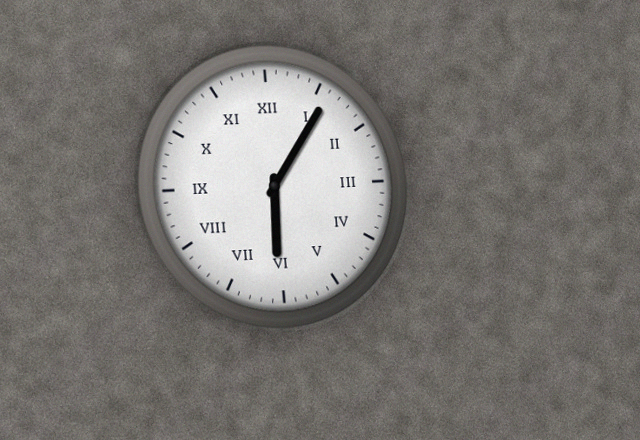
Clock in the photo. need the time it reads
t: 6:06
